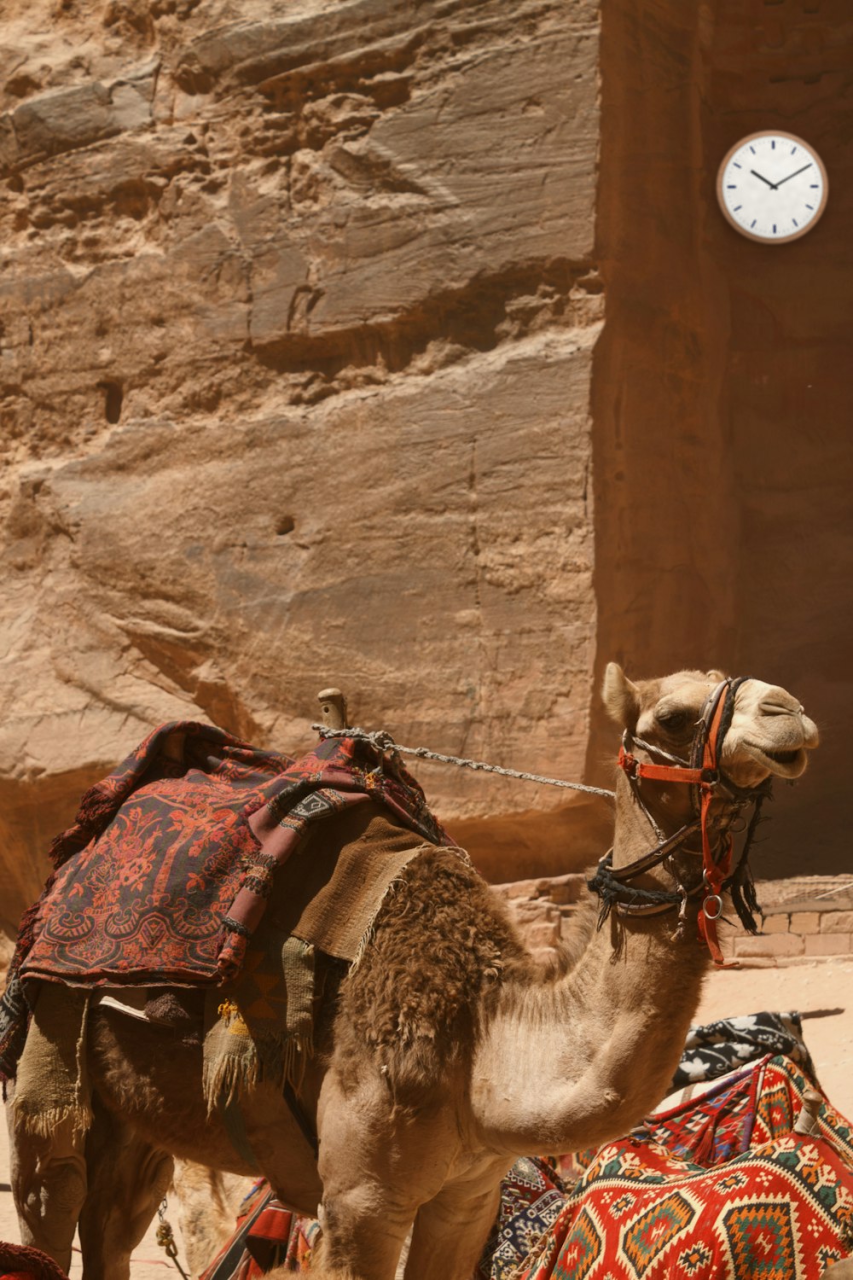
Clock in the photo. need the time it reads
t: 10:10
